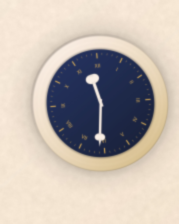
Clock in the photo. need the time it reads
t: 11:31
